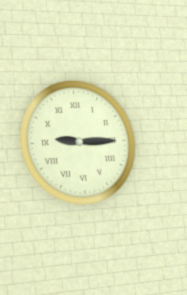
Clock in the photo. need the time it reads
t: 9:15
